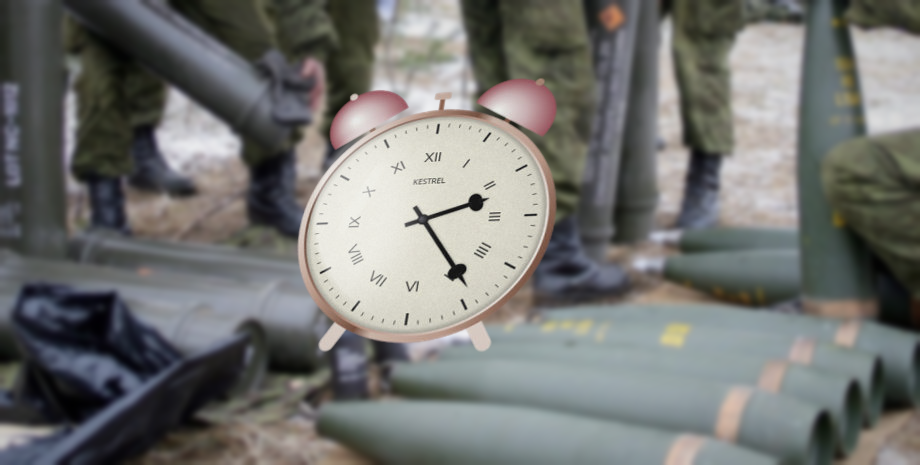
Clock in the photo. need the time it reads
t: 2:24
